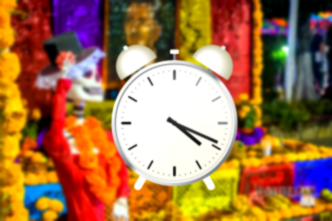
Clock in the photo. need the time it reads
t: 4:19
